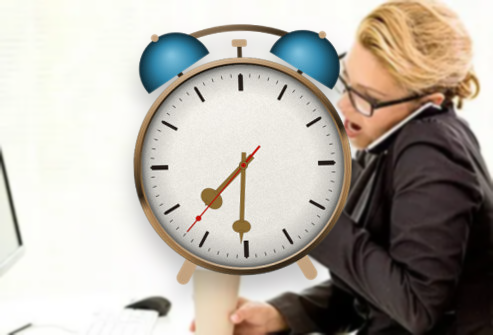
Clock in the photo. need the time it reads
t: 7:30:37
